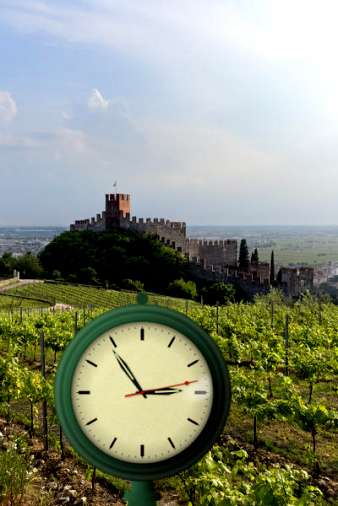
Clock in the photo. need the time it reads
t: 2:54:13
